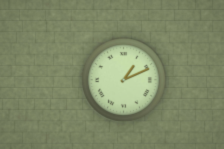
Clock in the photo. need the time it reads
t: 1:11
